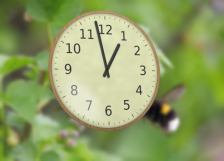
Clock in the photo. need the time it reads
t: 12:58
